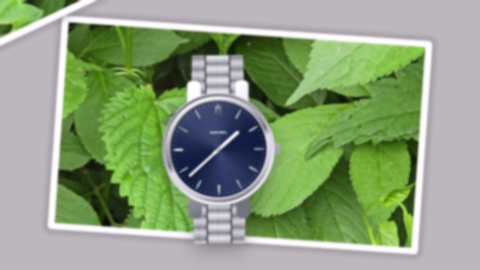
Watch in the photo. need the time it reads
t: 1:38
